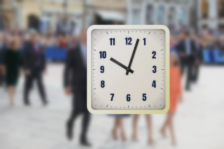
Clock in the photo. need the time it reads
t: 10:03
